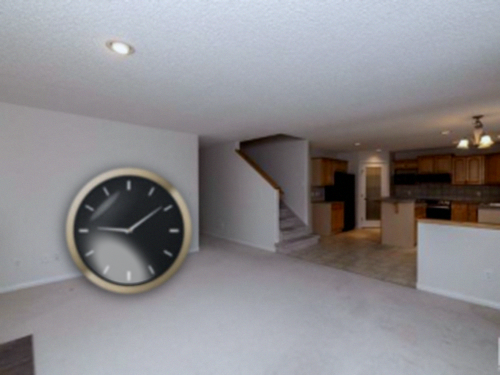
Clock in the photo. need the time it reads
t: 9:09
